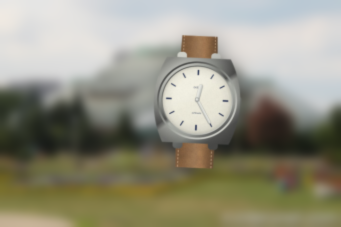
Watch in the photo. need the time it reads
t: 12:25
